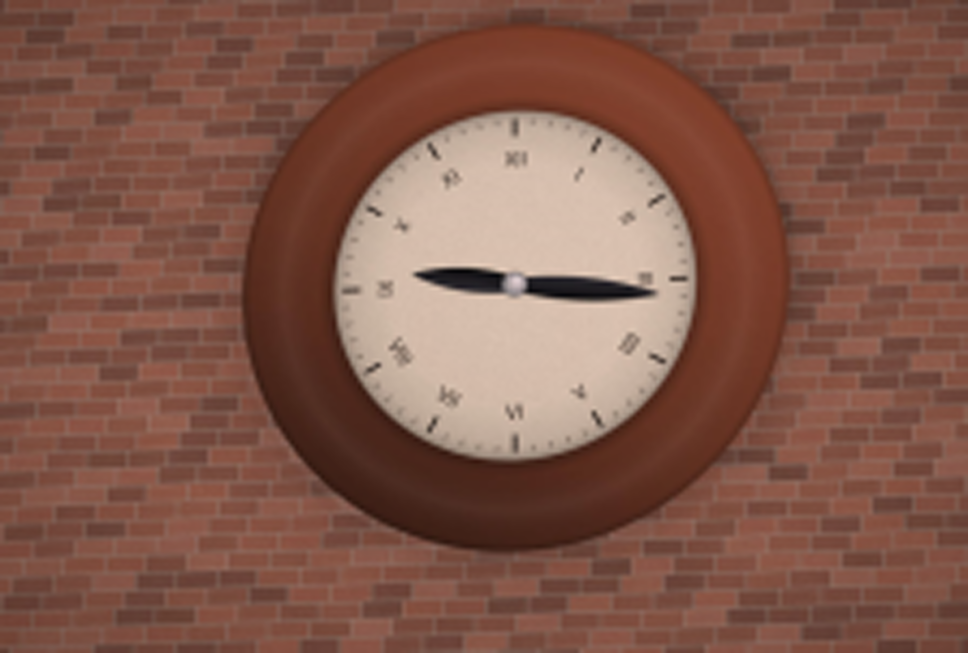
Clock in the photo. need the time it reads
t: 9:16
